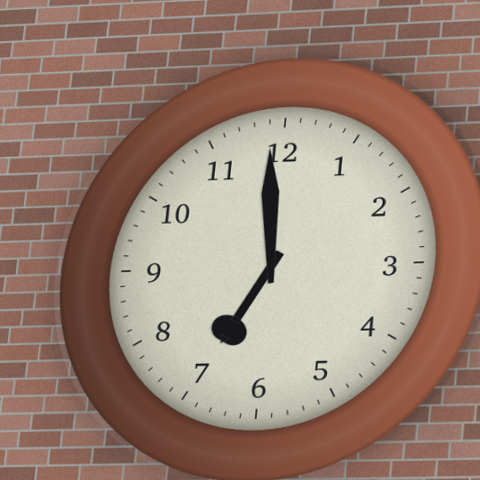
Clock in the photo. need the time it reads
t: 6:59
